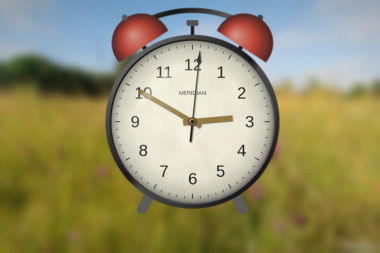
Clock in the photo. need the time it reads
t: 2:50:01
